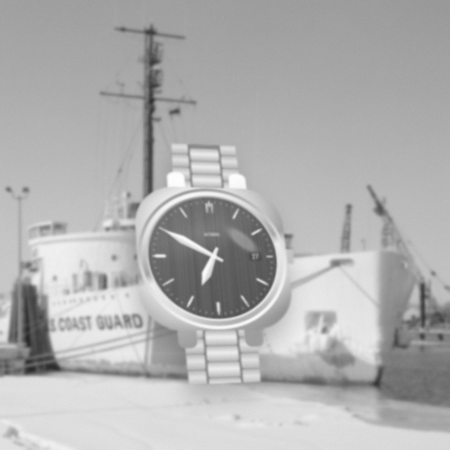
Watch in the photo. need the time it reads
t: 6:50
